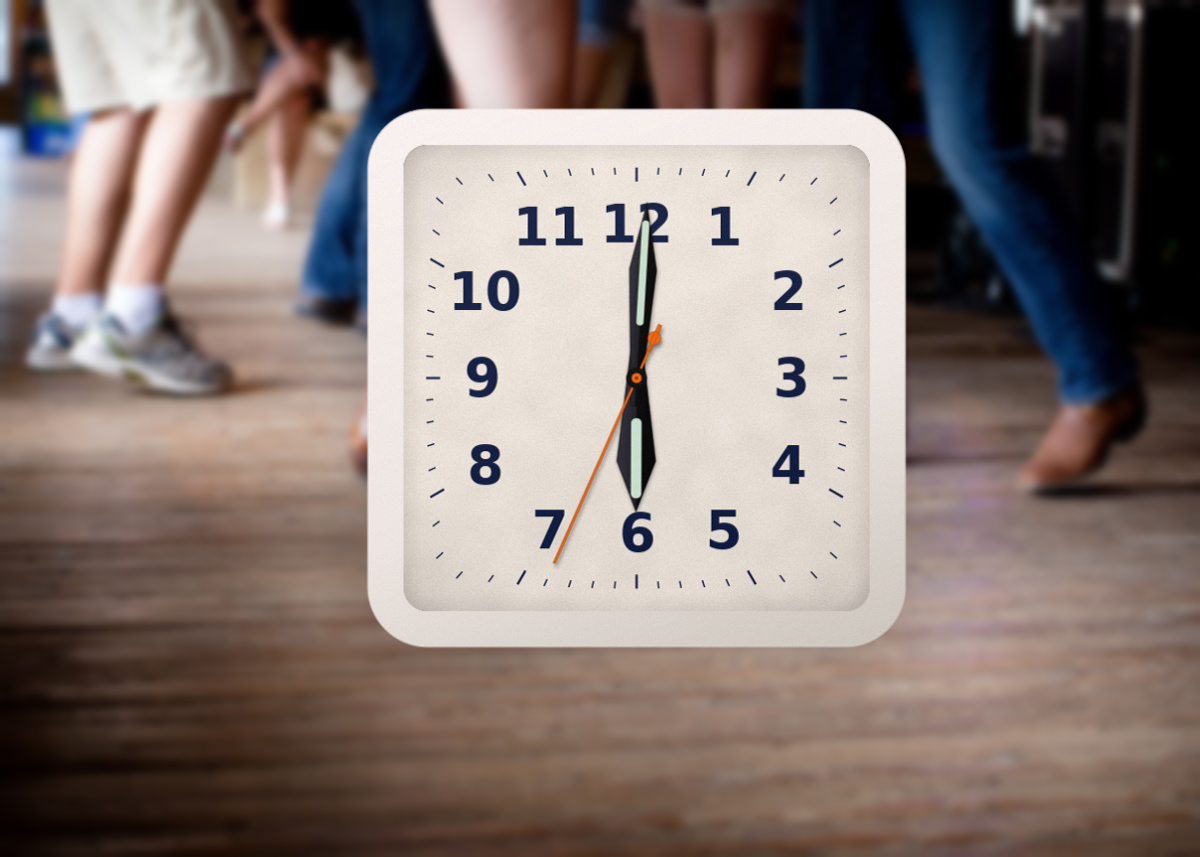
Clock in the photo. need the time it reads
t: 6:00:34
